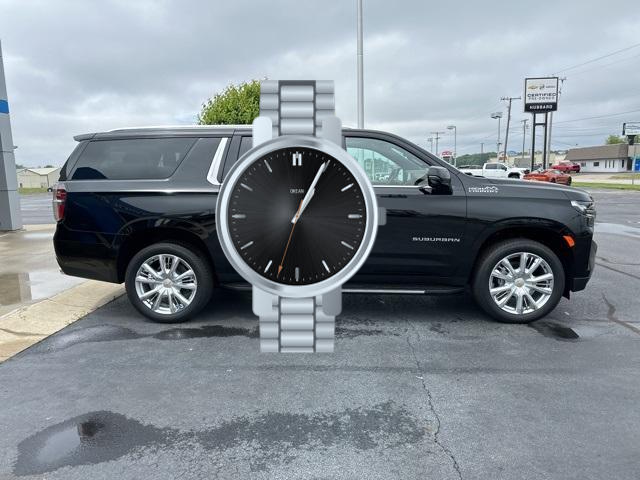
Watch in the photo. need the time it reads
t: 1:04:33
